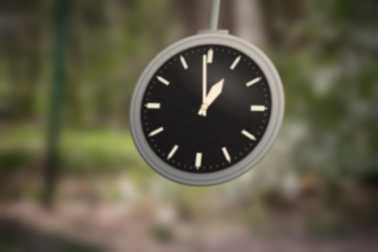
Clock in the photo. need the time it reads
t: 12:59
